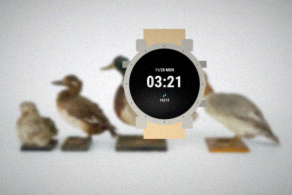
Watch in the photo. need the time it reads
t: 3:21
